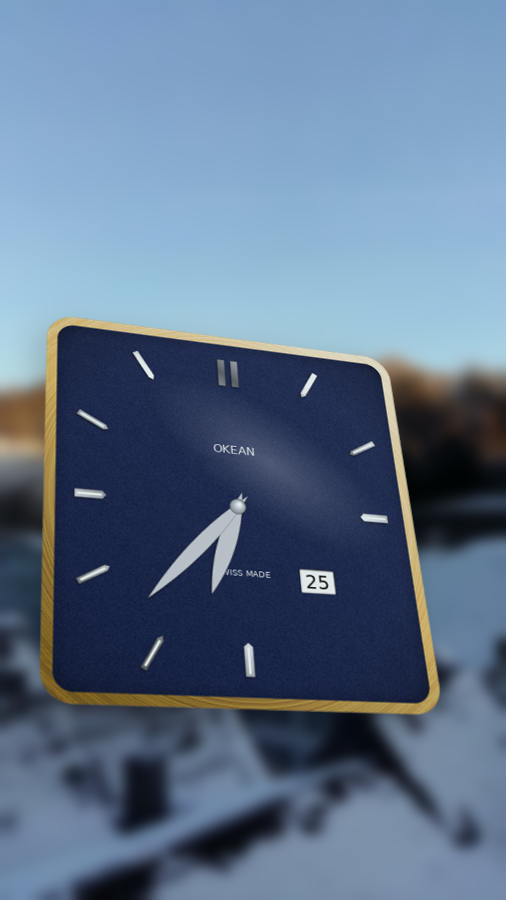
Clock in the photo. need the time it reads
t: 6:37
